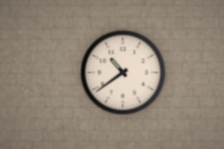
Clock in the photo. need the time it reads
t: 10:39
